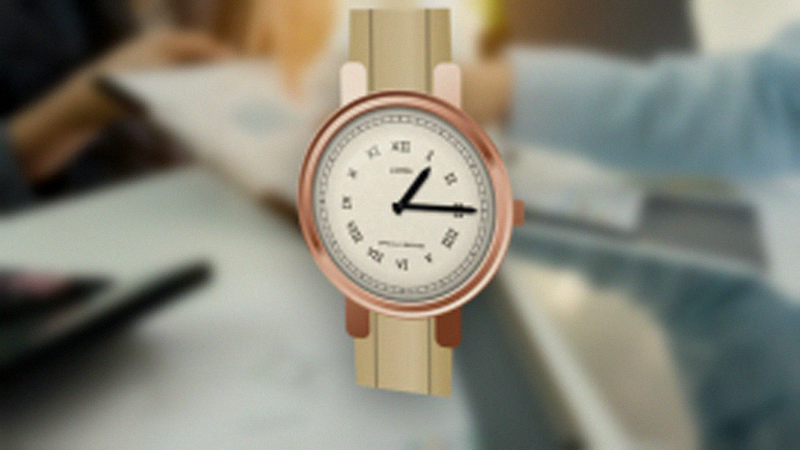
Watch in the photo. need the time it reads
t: 1:15
